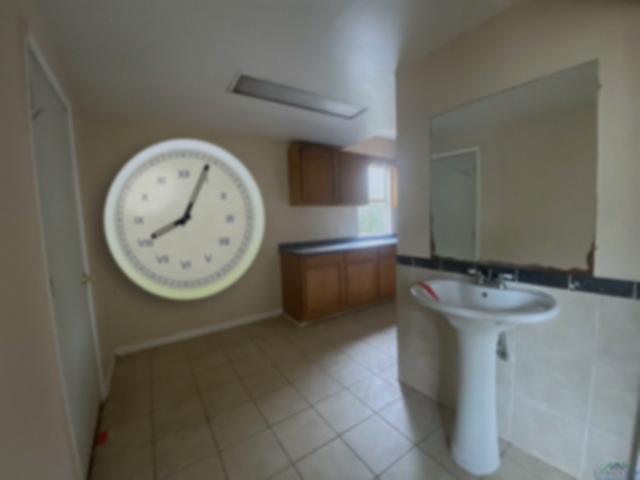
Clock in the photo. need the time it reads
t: 8:04
